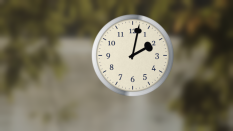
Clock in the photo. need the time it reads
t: 2:02
